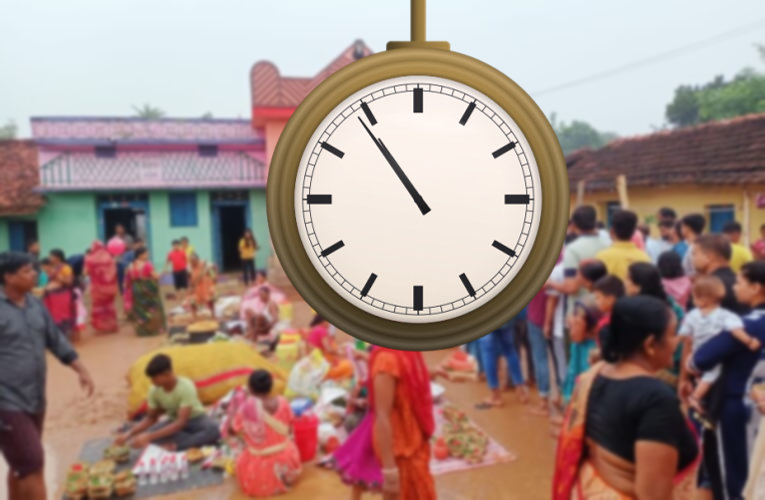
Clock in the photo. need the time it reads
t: 10:54
